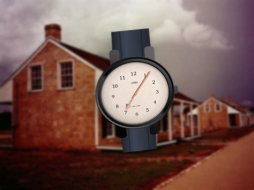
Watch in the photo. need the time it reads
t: 7:06
